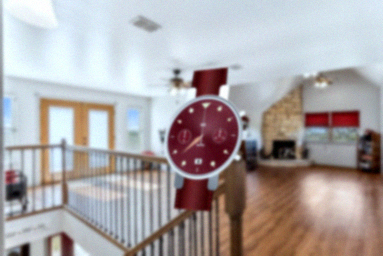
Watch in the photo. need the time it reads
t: 7:38
